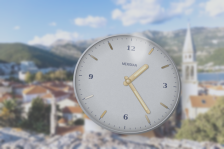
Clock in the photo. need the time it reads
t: 1:24
